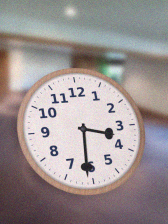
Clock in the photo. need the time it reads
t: 3:31
